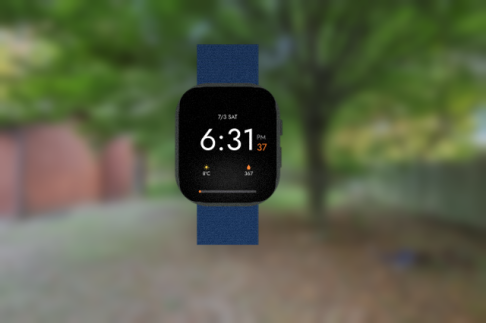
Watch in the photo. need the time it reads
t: 6:31:37
